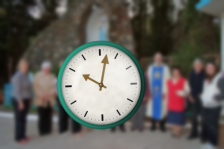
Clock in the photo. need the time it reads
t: 10:02
